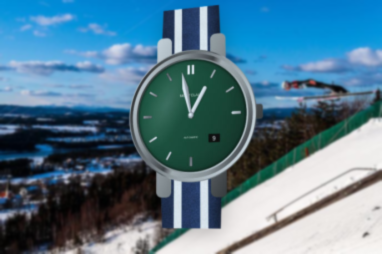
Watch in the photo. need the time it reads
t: 12:58
